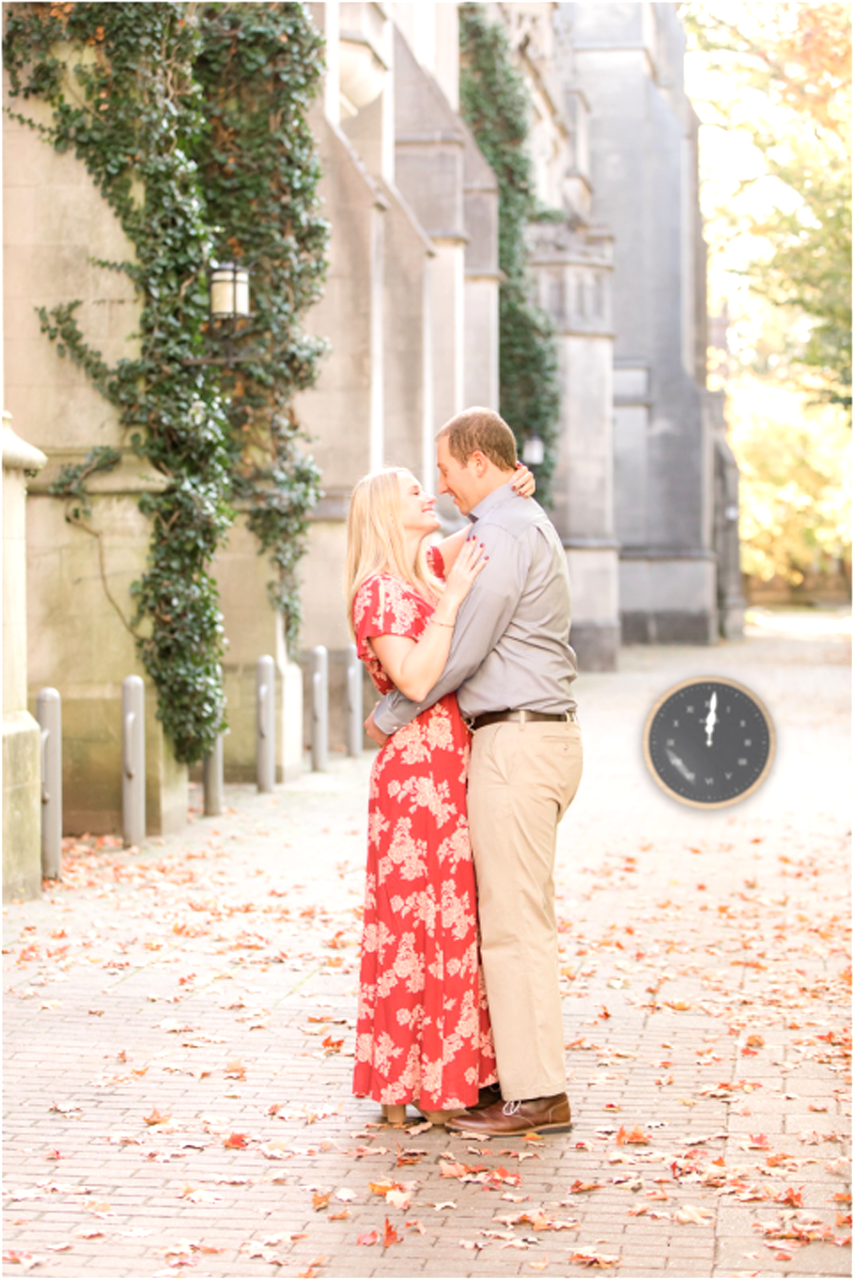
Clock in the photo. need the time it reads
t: 12:01
